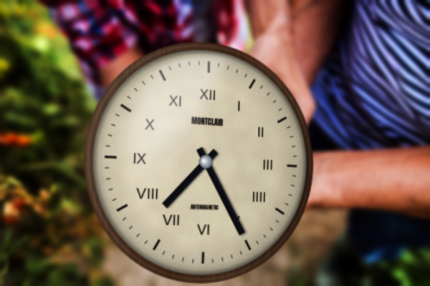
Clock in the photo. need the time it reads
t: 7:25
